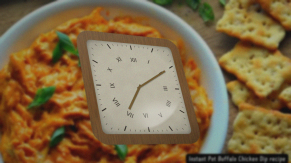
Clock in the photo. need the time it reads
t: 7:10
